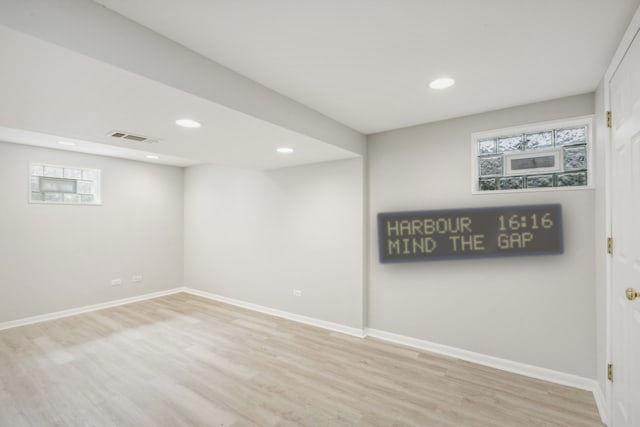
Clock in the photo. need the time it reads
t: 16:16
